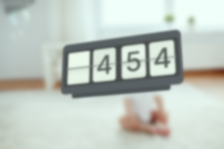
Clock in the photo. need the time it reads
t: 4:54
